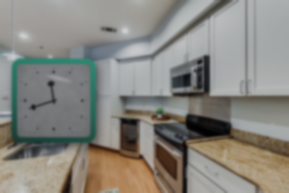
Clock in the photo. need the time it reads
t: 11:42
